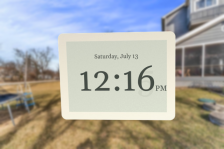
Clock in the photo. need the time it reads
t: 12:16
